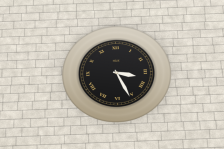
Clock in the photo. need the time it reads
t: 3:26
